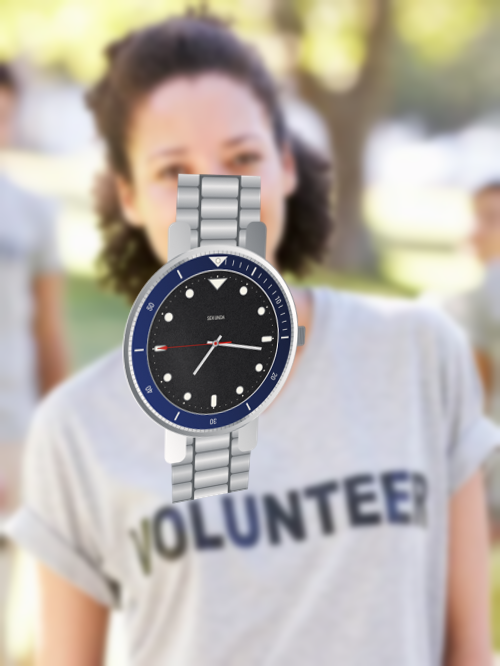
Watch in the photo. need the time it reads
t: 7:16:45
